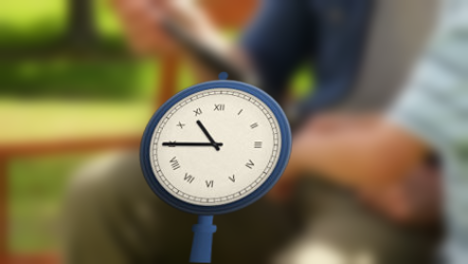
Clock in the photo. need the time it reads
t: 10:45
